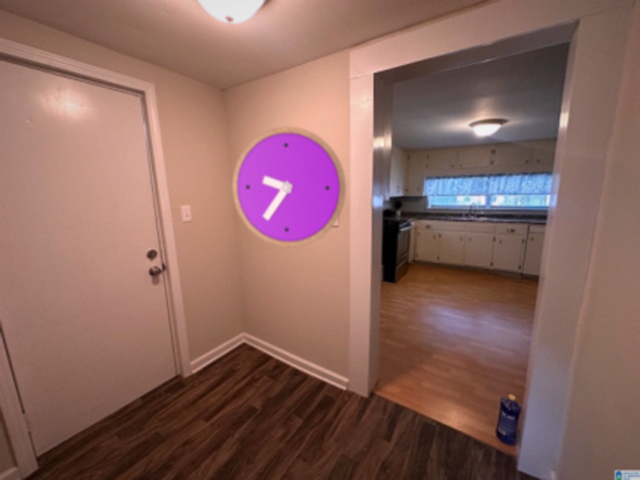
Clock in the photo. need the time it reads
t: 9:36
